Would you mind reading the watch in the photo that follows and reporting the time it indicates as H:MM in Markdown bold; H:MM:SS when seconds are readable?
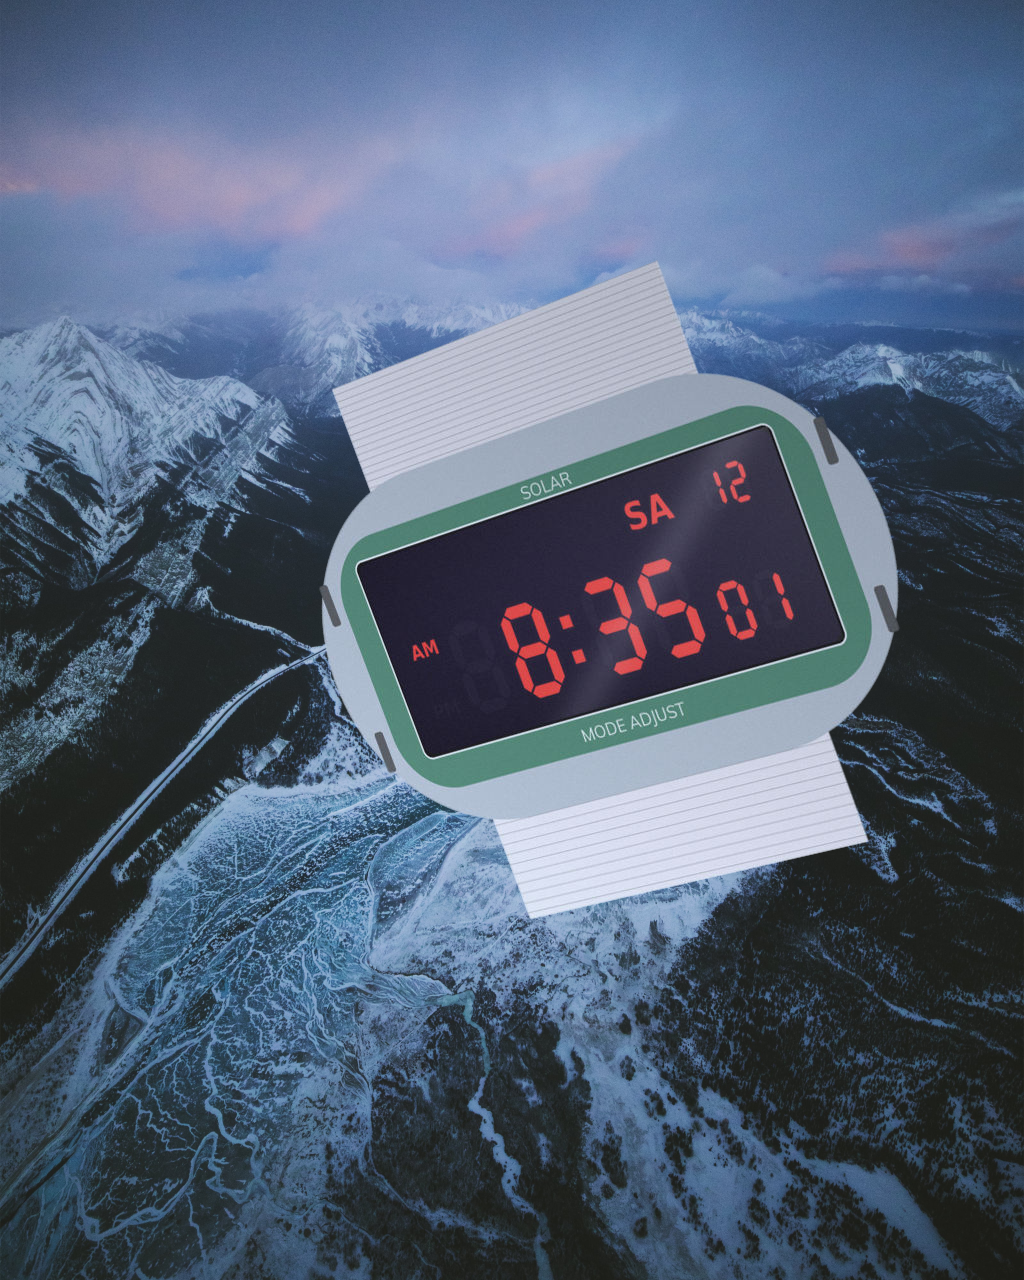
**8:35:01**
